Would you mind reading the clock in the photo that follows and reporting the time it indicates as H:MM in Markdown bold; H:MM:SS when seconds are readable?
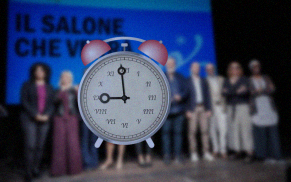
**8:59**
